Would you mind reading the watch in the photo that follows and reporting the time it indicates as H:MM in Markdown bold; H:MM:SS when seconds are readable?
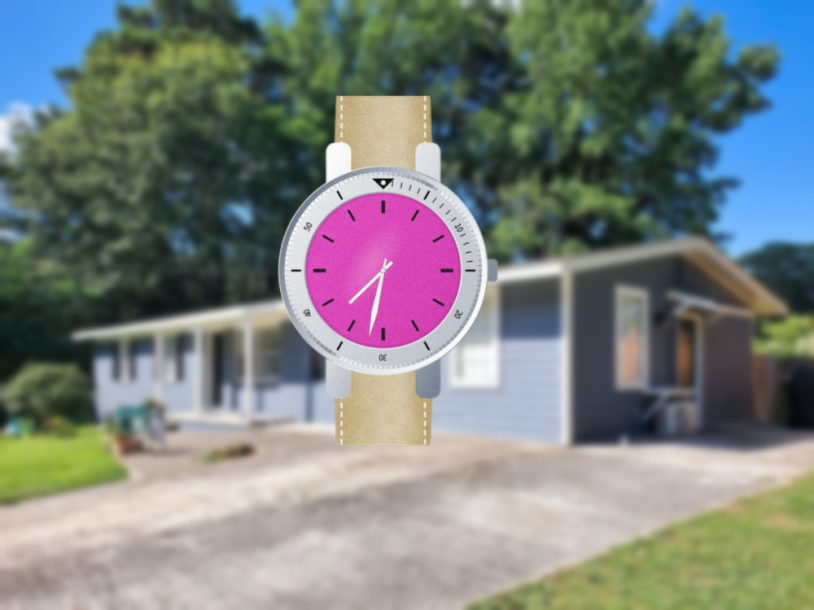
**7:32**
